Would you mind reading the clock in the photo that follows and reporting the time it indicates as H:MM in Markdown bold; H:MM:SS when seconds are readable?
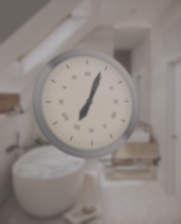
**7:04**
